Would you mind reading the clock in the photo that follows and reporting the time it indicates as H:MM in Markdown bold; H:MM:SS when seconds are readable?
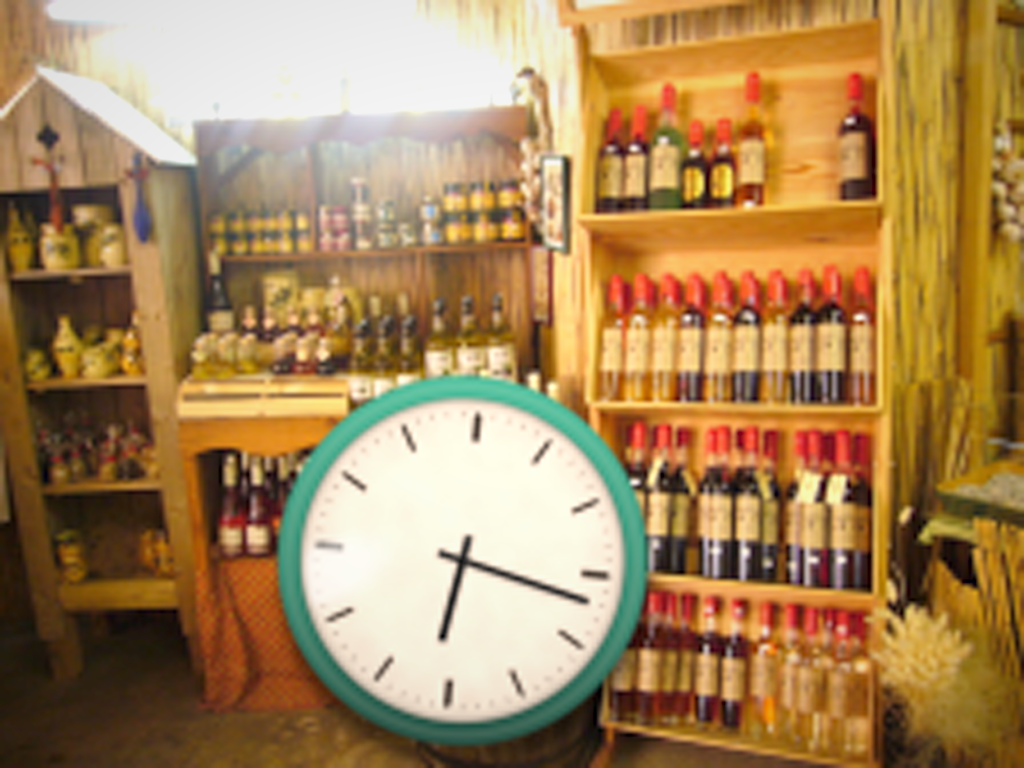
**6:17**
